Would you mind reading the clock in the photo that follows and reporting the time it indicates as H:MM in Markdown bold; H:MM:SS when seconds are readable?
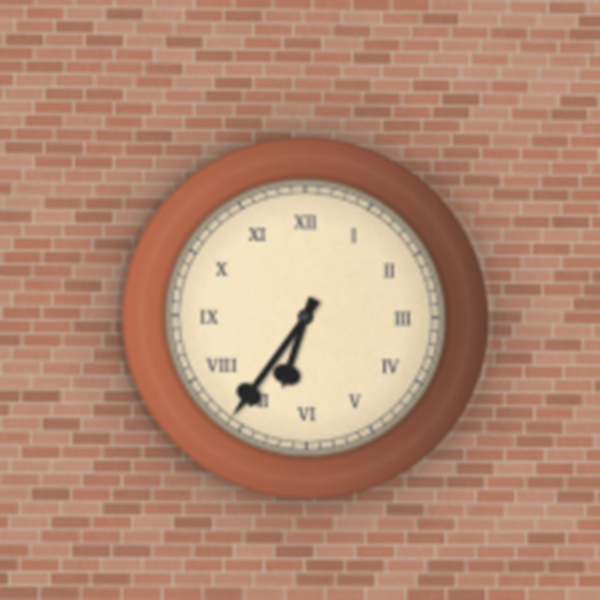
**6:36**
